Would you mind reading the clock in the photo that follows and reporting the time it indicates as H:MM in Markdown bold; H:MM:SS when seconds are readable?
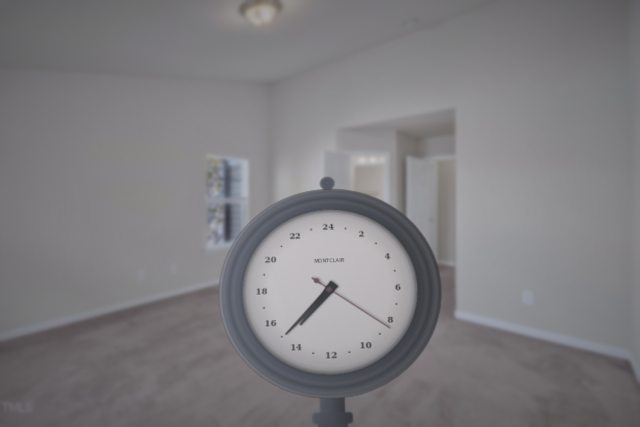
**14:37:21**
